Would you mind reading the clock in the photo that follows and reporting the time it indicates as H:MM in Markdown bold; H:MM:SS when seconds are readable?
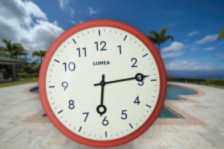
**6:14**
